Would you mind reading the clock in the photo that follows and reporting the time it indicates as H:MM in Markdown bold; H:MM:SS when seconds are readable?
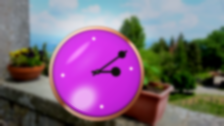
**3:10**
